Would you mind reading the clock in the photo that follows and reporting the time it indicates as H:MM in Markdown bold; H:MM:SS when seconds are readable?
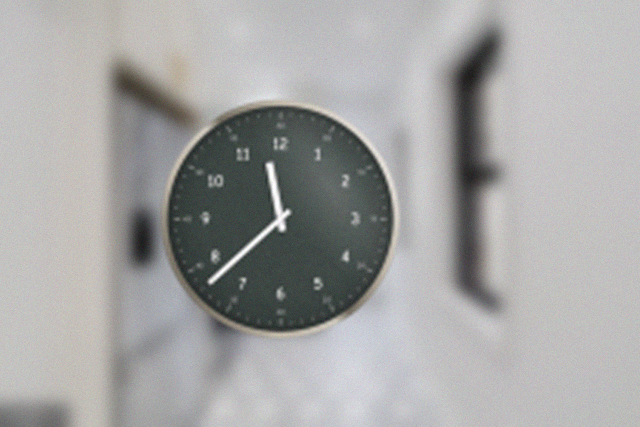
**11:38**
